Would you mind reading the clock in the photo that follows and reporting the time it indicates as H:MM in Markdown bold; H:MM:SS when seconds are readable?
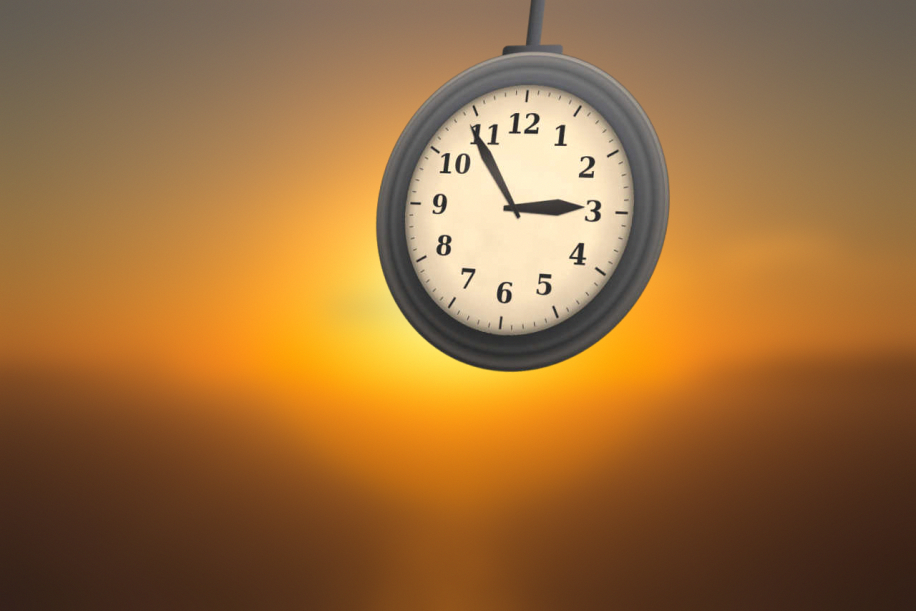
**2:54**
